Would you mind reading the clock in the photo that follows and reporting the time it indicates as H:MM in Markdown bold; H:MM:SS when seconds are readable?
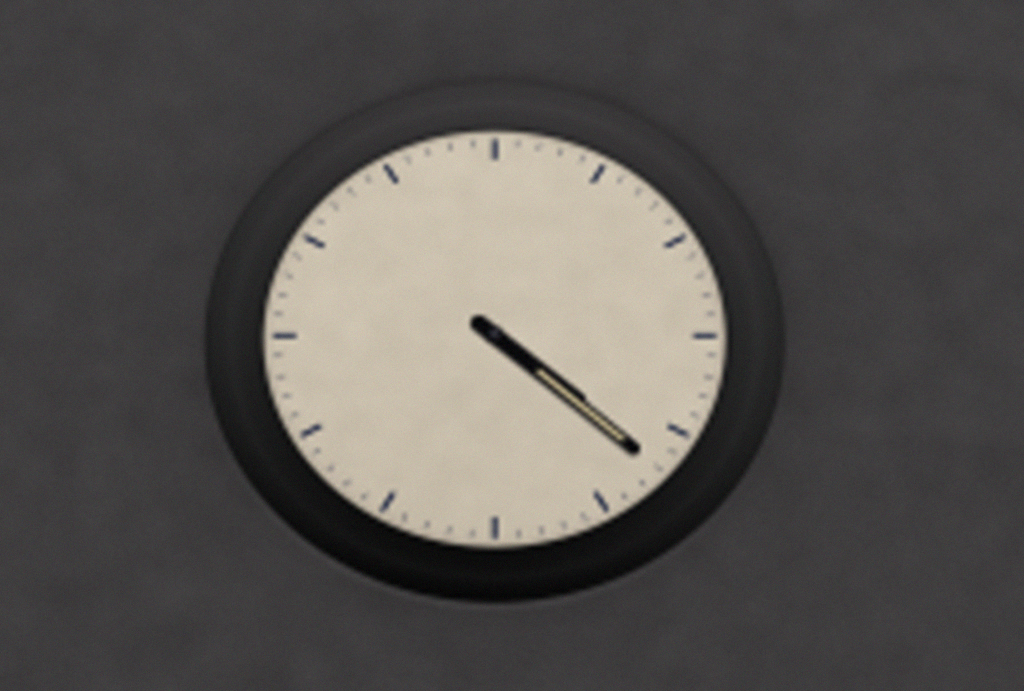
**4:22**
